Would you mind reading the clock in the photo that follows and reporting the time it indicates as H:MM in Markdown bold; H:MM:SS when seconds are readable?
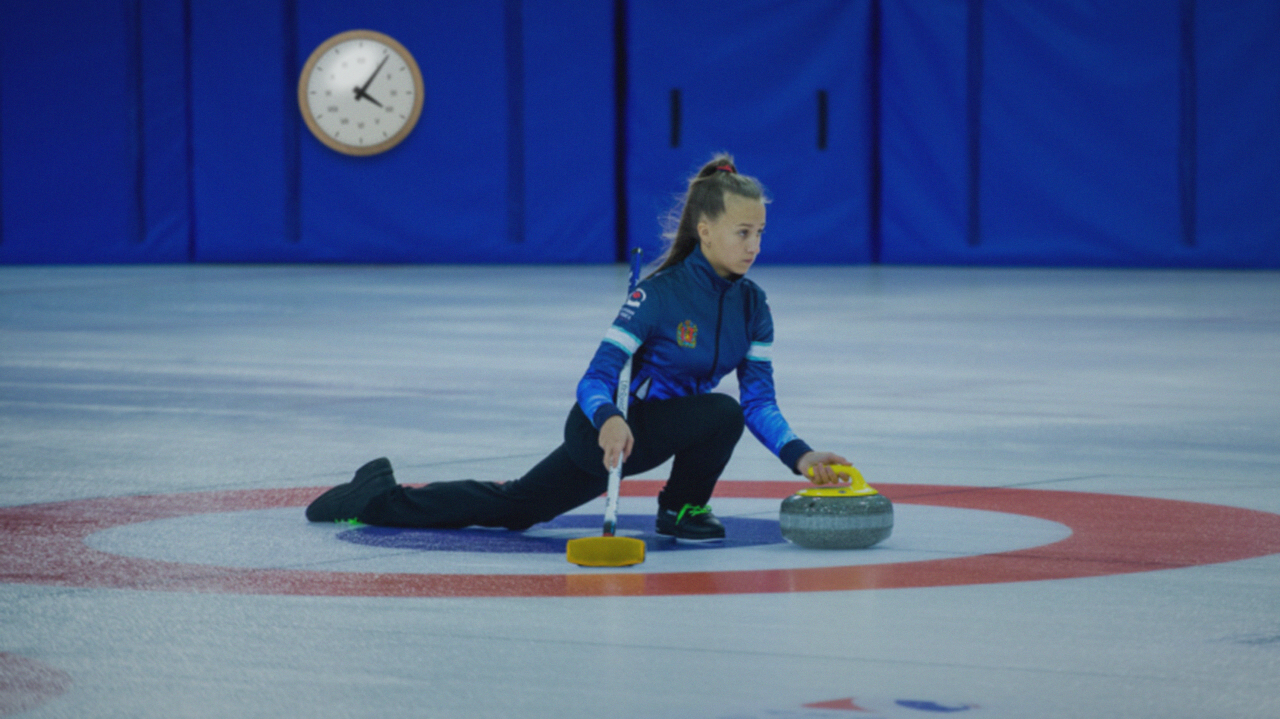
**4:06**
